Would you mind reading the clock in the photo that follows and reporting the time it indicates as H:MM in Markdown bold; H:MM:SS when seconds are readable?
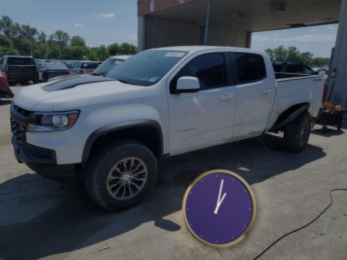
**1:02**
